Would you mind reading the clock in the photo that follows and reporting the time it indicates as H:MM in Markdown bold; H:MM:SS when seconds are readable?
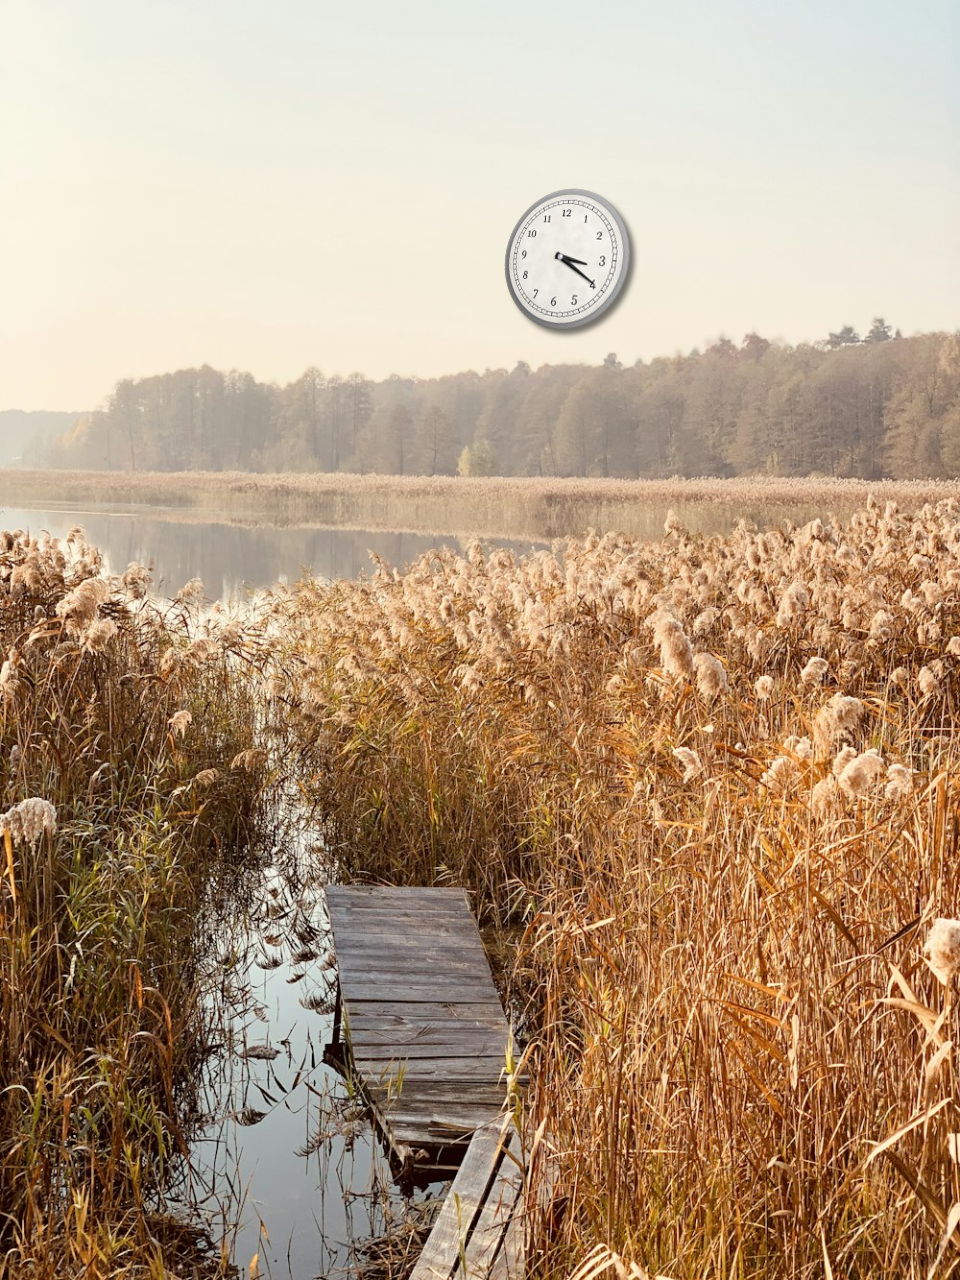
**3:20**
